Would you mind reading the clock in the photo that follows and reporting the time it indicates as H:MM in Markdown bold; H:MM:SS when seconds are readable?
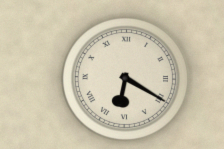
**6:20**
